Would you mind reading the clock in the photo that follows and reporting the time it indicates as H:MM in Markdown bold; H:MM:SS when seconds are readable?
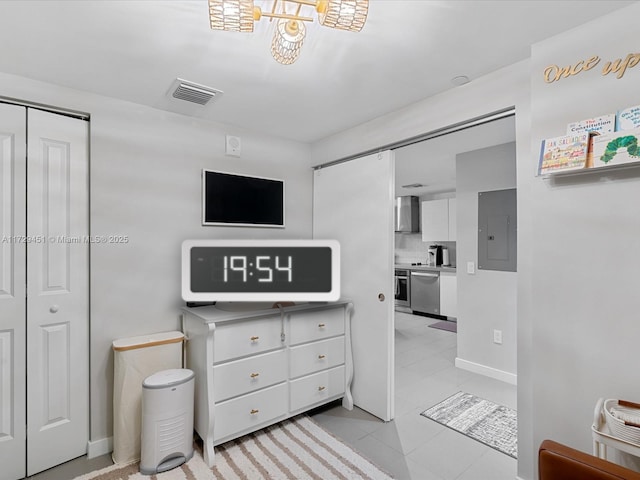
**19:54**
